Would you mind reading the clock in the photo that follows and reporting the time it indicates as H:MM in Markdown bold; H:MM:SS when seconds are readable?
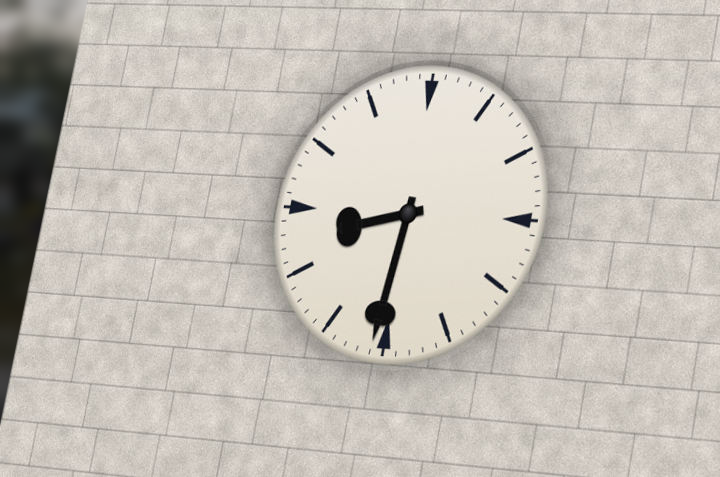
**8:31**
